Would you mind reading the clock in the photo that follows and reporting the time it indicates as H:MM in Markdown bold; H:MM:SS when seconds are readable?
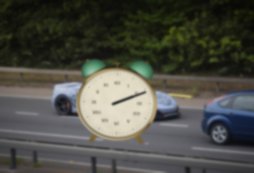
**2:11**
